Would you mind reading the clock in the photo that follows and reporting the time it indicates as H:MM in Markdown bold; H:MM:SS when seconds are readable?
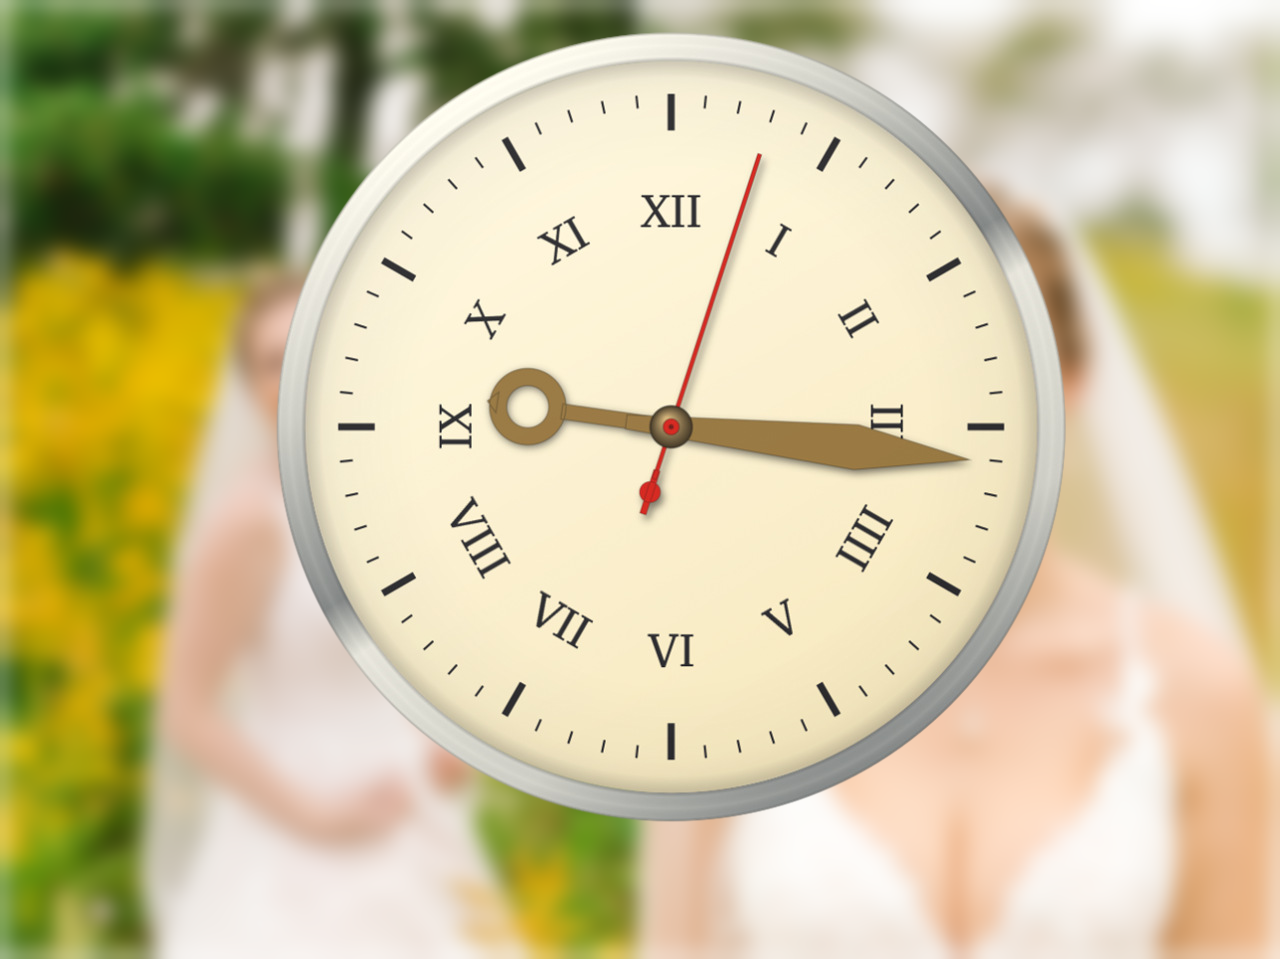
**9:16:03**
